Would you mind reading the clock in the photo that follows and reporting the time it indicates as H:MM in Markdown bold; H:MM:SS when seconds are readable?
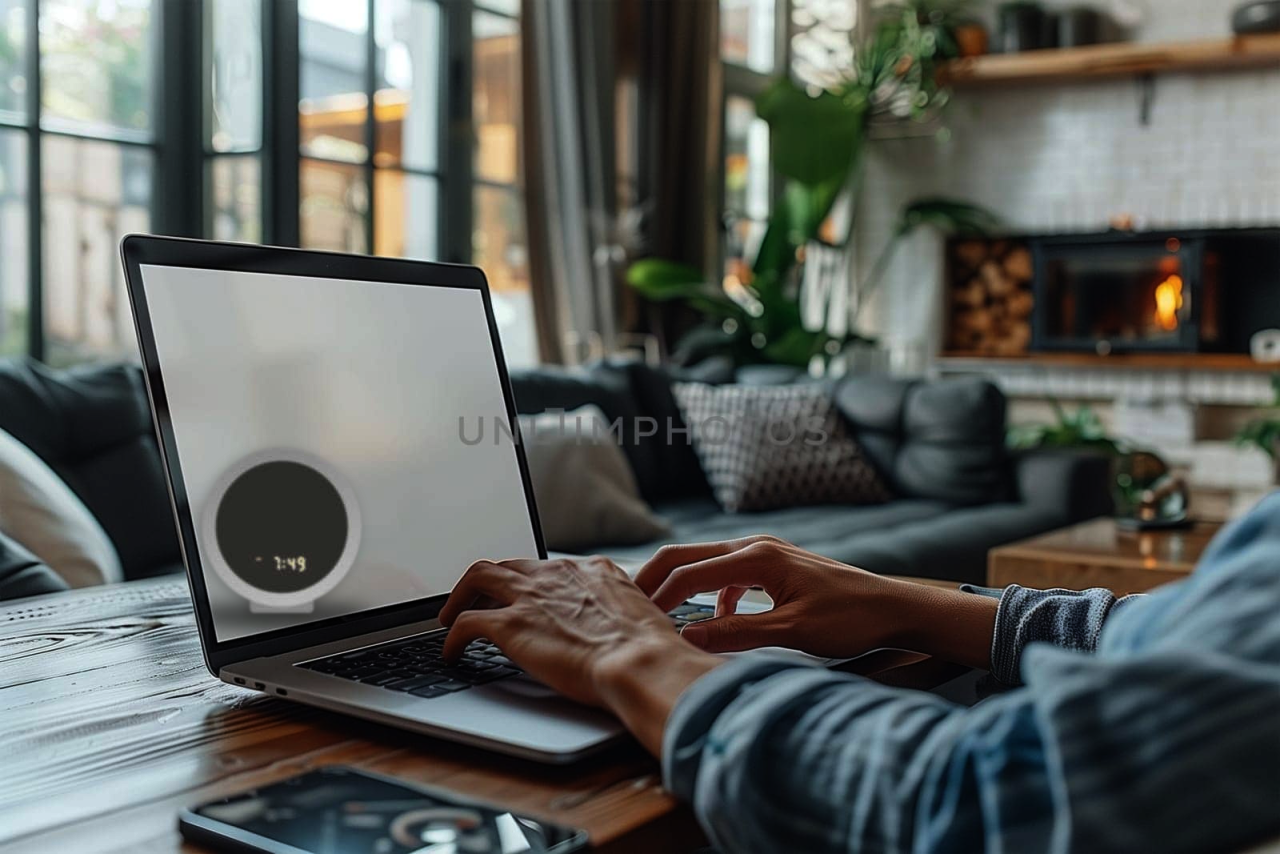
**7:49**
